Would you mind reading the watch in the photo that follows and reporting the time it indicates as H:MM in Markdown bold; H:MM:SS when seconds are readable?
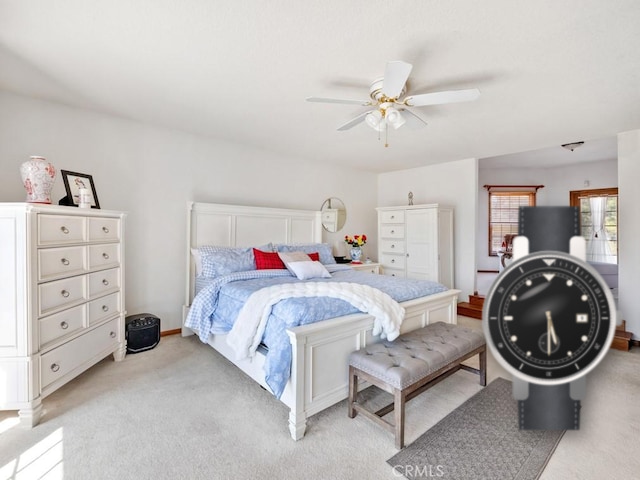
**5:30**
